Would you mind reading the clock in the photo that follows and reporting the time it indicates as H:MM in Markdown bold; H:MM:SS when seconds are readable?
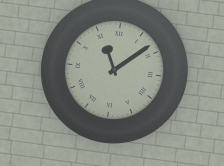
**11:08**
